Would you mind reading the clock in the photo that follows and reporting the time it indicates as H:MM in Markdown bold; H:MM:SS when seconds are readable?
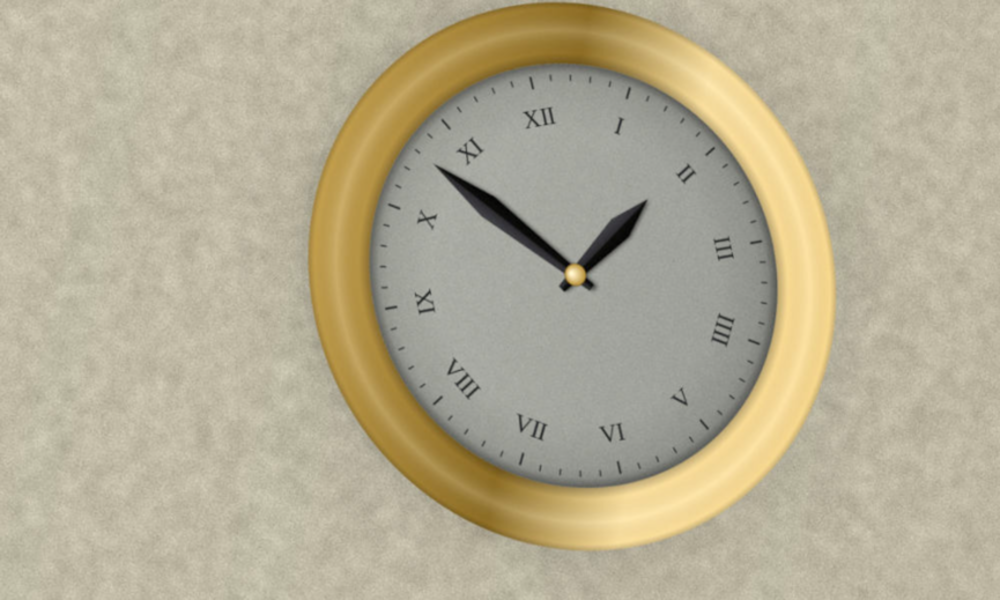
**1:53**
